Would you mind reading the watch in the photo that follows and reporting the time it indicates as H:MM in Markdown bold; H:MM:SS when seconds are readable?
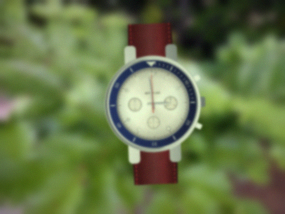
**2:59**
